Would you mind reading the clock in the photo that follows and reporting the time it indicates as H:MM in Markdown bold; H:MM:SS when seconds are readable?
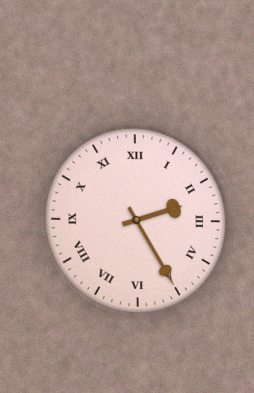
**2:25**
